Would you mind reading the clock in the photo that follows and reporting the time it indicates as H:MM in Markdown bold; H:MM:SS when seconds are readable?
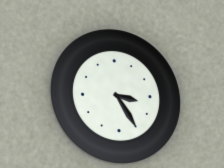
**3:25**
